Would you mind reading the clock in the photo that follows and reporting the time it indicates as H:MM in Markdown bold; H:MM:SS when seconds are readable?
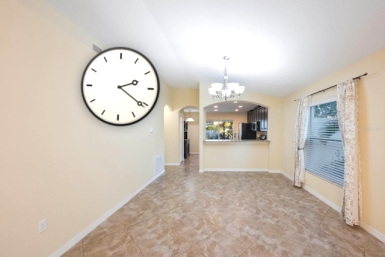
**2:21**
